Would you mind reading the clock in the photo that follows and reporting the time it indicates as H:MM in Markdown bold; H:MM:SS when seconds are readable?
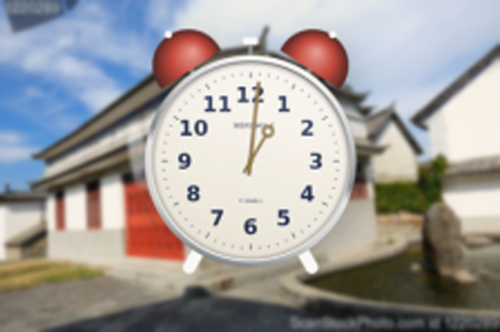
**1:01**
